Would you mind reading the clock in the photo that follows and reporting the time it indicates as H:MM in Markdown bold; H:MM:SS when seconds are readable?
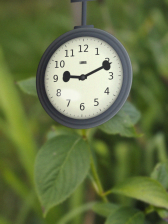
**9:11**
